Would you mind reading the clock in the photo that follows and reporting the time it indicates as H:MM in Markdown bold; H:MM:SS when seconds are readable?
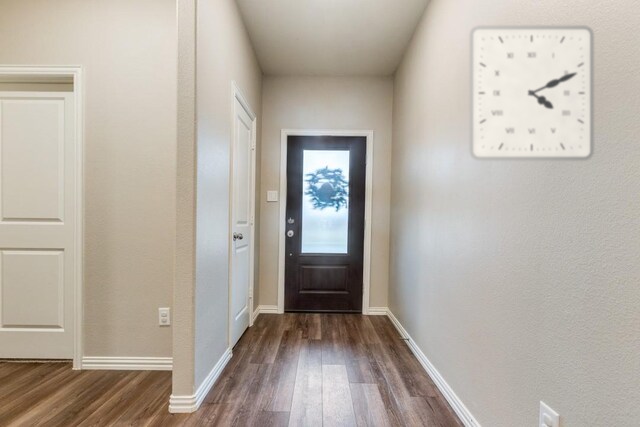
**4:11**
